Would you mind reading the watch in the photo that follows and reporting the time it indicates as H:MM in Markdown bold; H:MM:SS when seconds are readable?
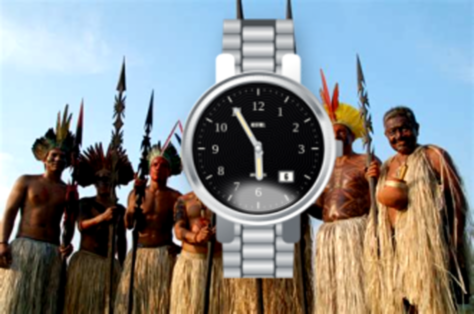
**5:55**
